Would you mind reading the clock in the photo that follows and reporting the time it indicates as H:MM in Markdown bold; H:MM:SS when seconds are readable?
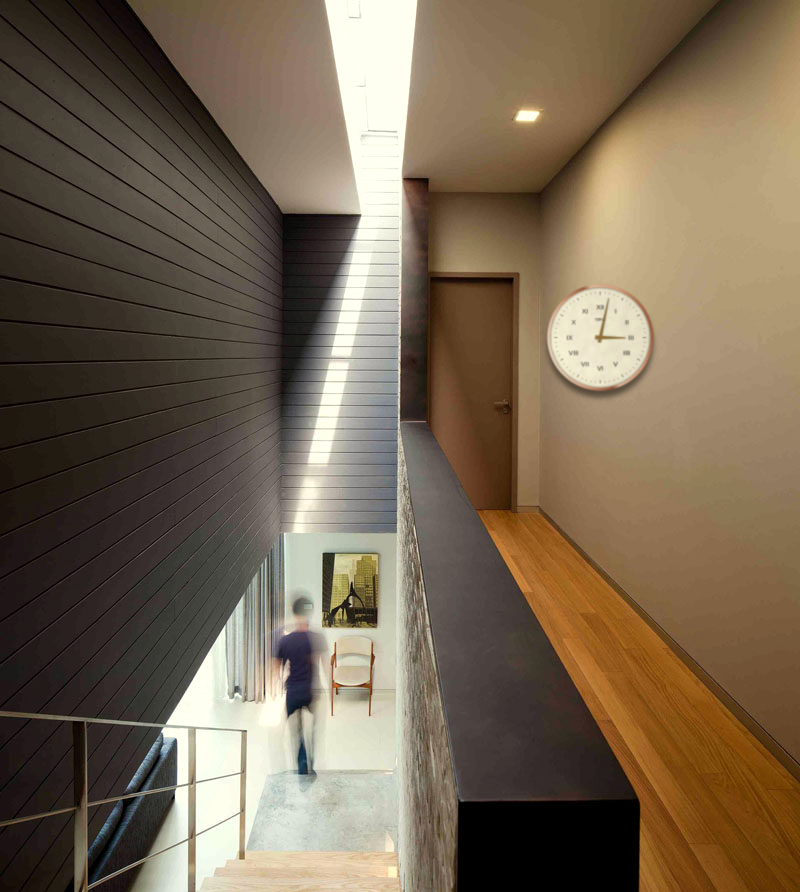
**3:02**
